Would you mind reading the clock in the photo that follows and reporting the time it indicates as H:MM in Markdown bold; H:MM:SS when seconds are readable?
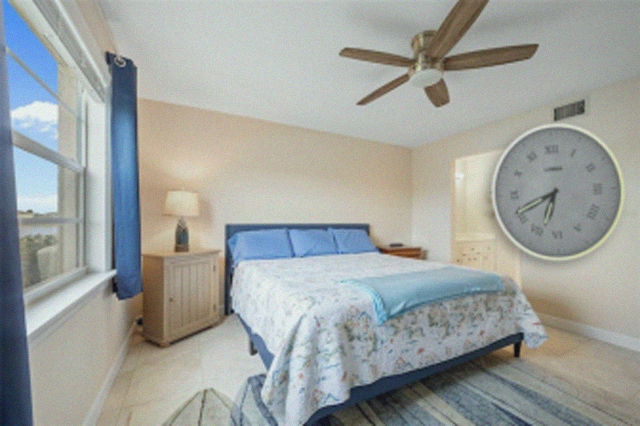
**6:41**
